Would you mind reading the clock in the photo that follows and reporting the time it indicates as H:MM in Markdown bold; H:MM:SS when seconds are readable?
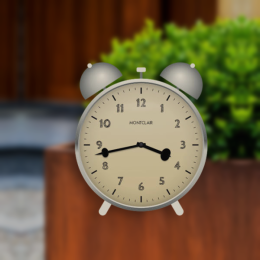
**3:43**
